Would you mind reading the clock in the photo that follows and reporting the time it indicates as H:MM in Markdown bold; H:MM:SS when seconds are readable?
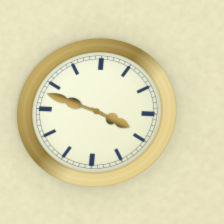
**3:48**
